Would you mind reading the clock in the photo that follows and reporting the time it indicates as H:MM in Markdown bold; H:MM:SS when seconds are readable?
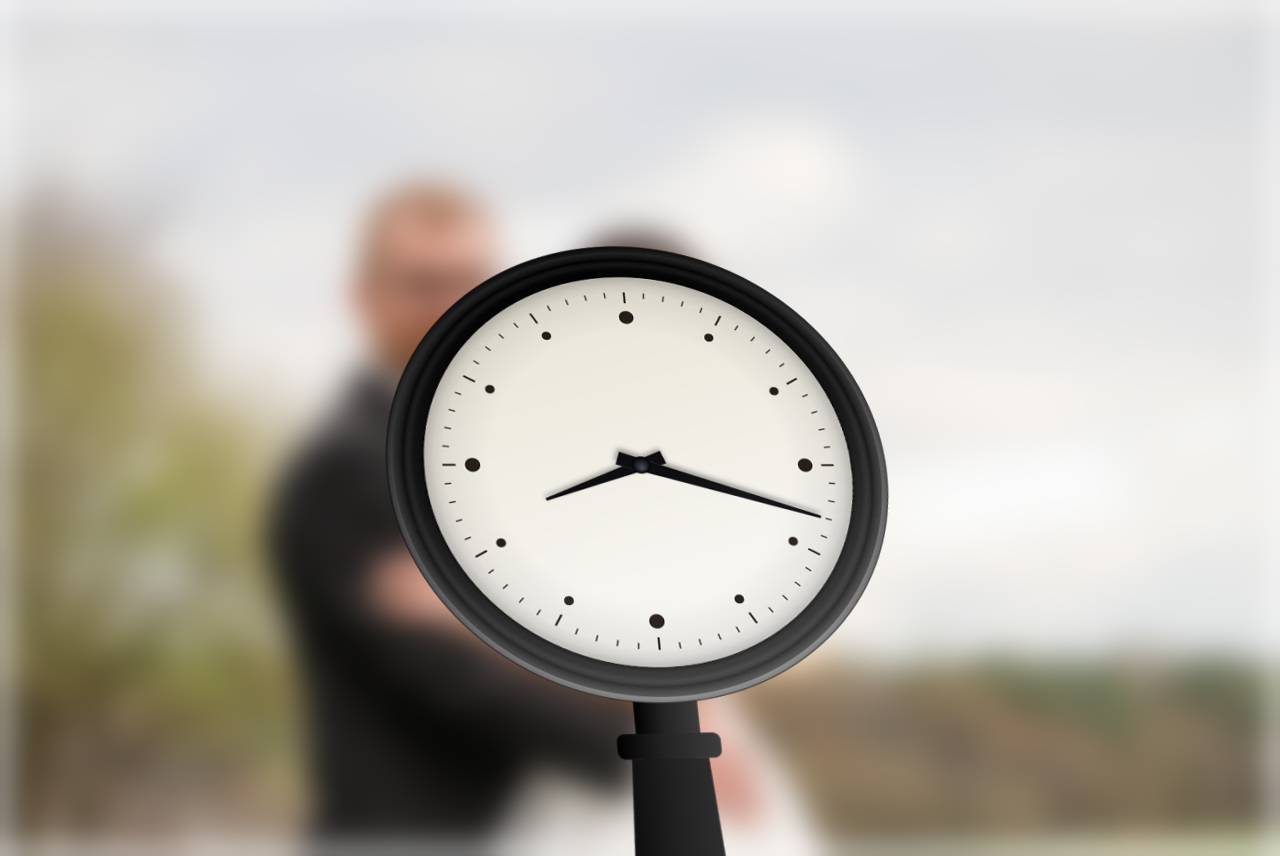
**8:18**
